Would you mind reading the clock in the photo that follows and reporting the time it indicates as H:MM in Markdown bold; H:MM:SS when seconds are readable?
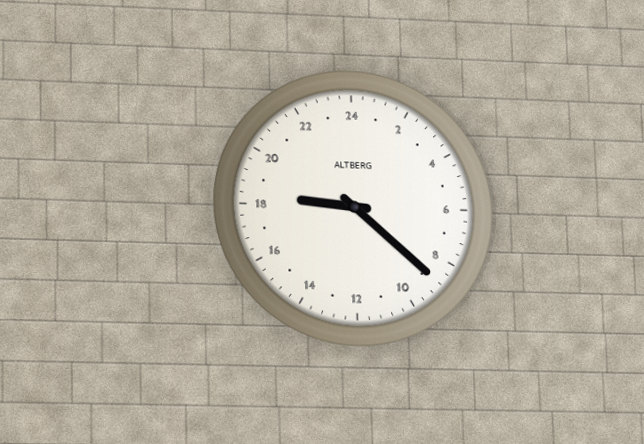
**18:22**
